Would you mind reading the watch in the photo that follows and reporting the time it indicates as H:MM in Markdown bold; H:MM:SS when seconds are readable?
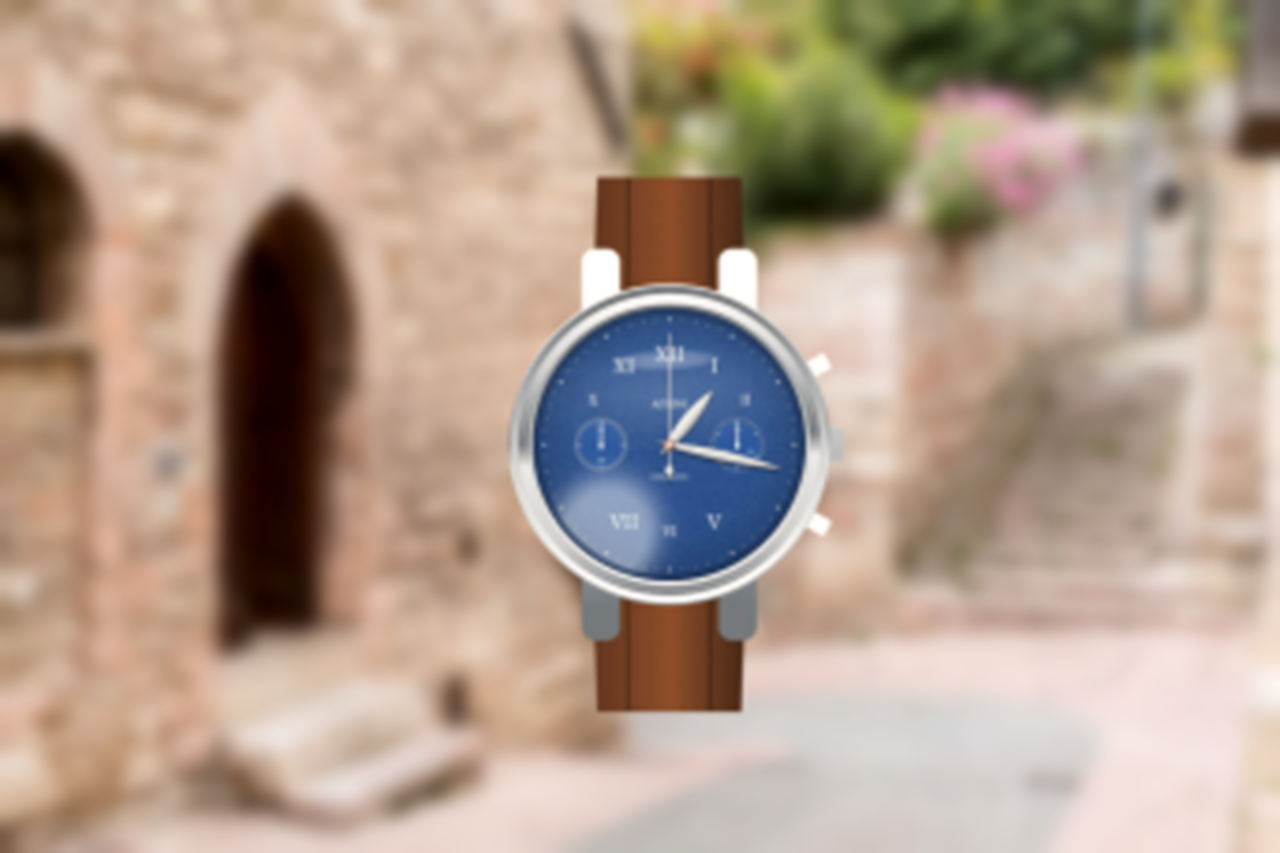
**1:17**
